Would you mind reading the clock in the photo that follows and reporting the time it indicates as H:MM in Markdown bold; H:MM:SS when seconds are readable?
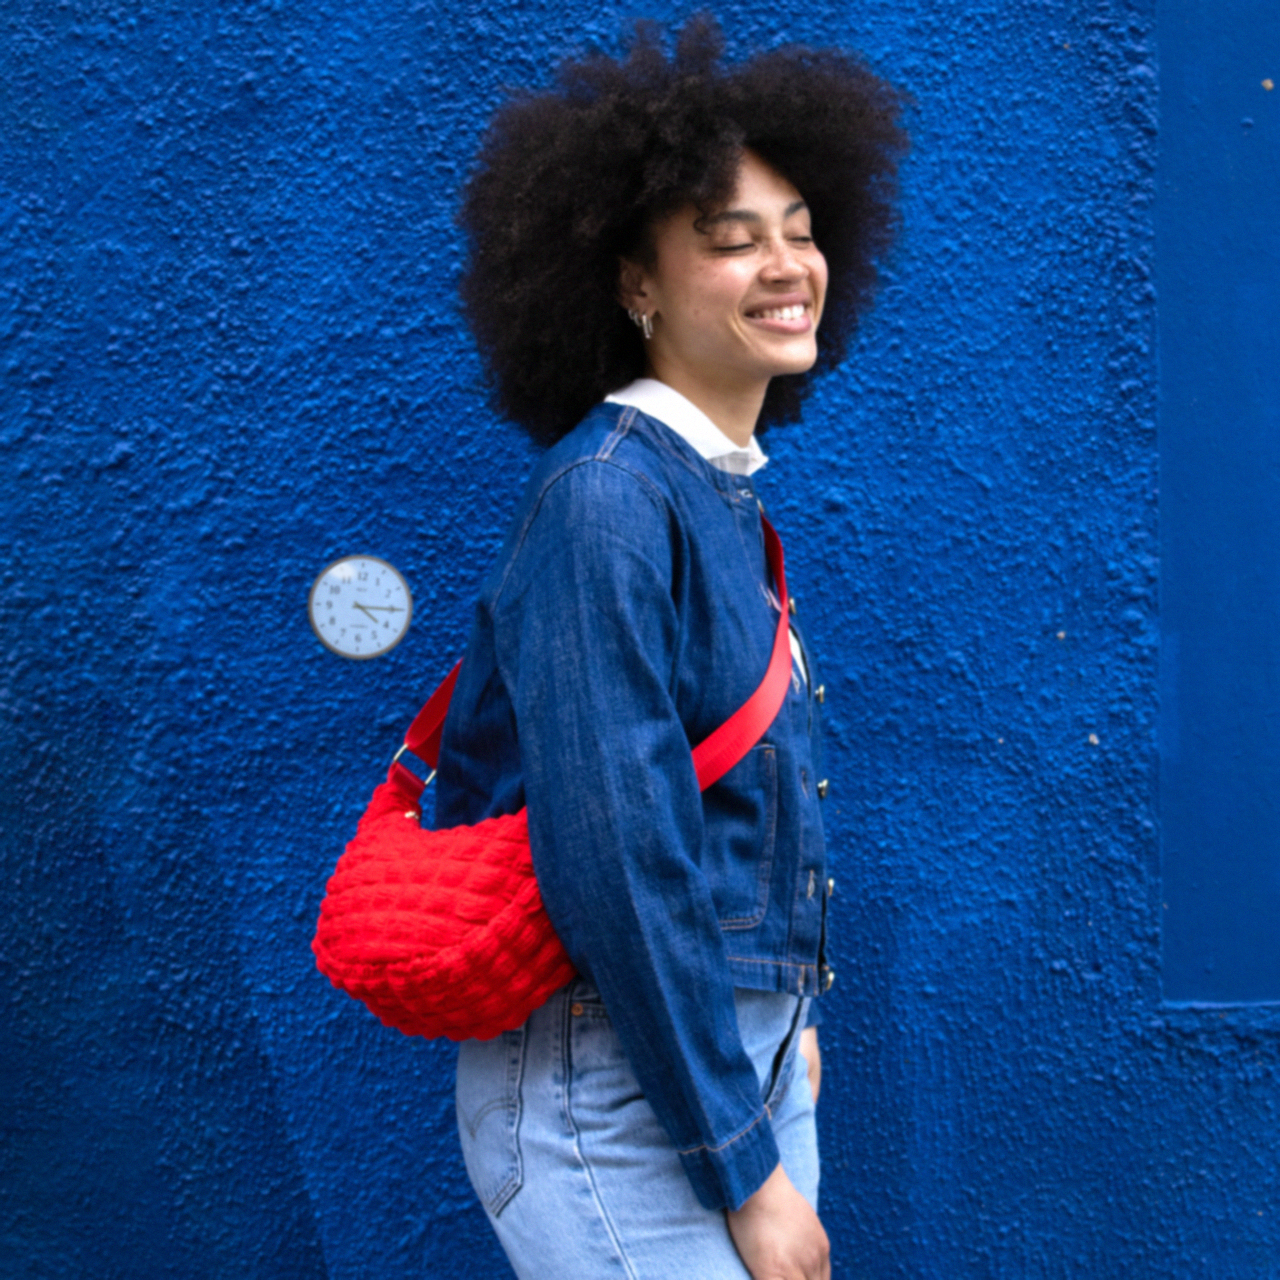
**4:15**
